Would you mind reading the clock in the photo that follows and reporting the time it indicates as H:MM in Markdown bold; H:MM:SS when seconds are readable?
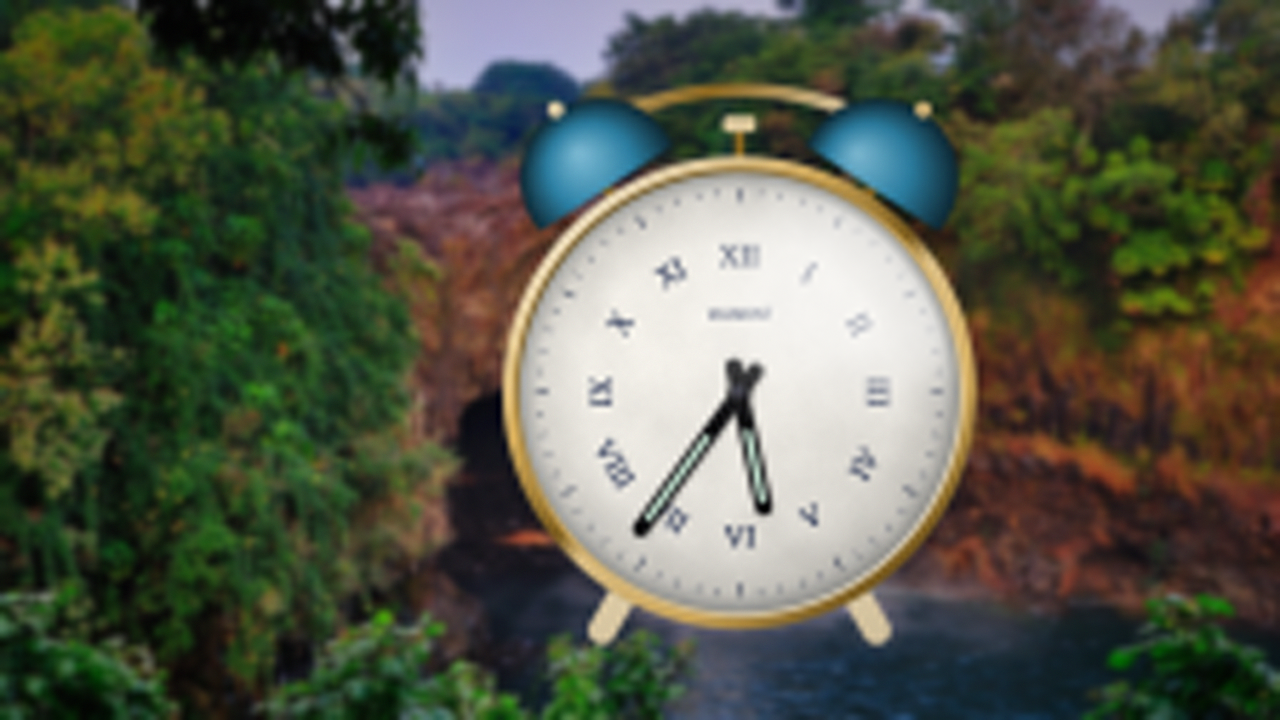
**5:36**
